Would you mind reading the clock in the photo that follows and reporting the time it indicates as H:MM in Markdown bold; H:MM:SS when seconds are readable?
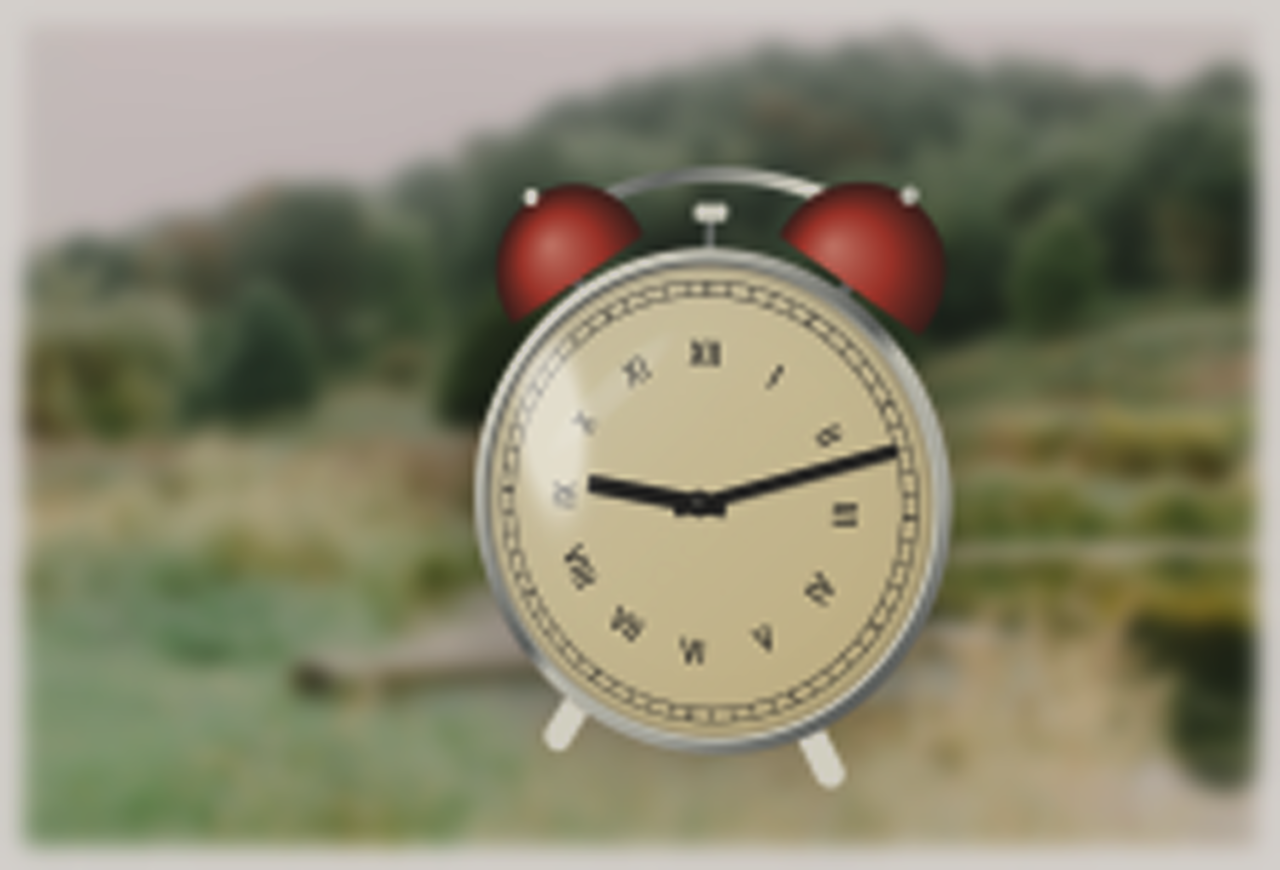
**9:12**
